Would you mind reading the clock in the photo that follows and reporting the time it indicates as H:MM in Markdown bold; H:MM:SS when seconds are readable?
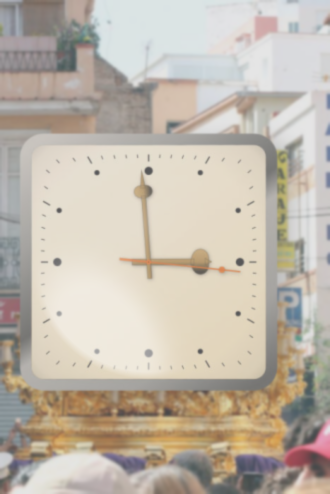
**2:59:16**
